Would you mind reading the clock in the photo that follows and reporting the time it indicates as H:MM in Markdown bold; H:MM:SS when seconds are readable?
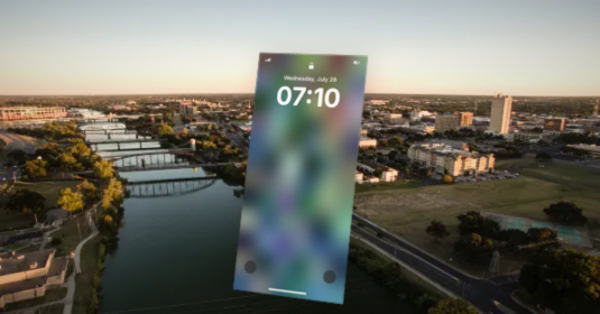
**7:10**
